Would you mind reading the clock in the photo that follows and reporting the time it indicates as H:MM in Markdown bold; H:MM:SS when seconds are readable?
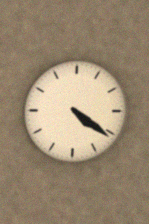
**4:21**
